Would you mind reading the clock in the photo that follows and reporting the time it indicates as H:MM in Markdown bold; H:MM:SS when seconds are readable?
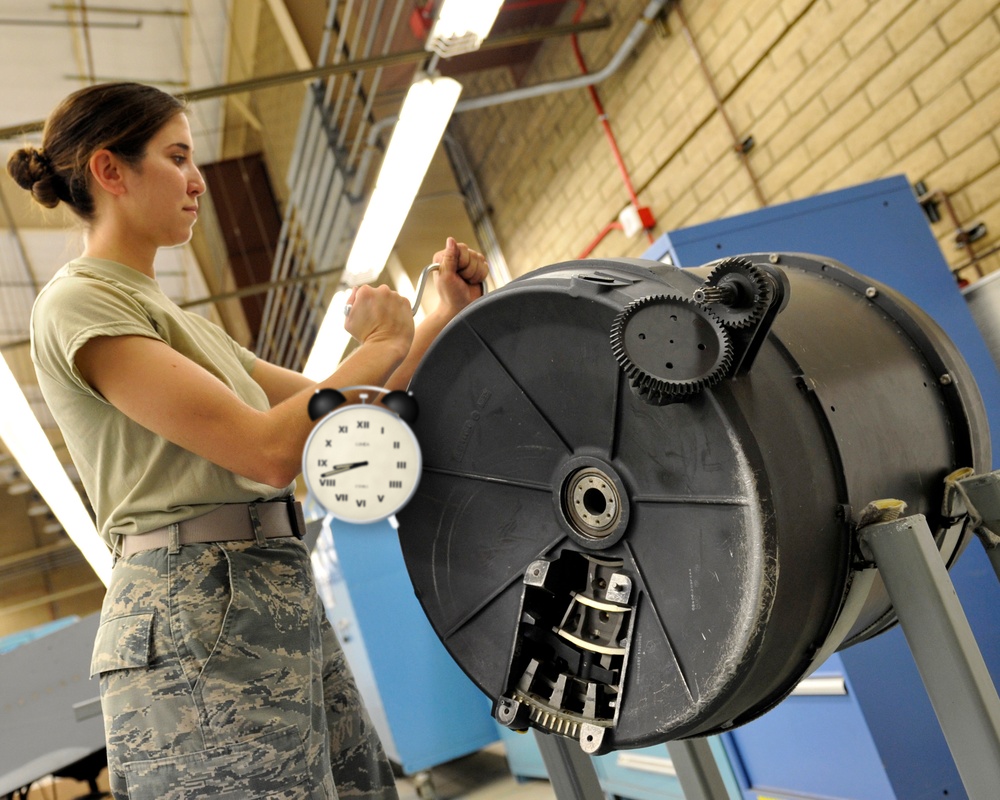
**8:42**
